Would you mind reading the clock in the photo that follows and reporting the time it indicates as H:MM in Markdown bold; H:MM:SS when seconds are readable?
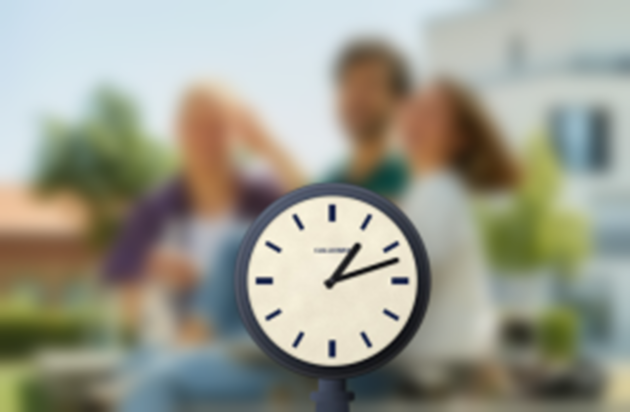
**1:12**
